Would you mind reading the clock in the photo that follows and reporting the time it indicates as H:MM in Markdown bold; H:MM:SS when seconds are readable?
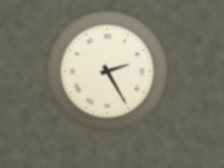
**2:25**
